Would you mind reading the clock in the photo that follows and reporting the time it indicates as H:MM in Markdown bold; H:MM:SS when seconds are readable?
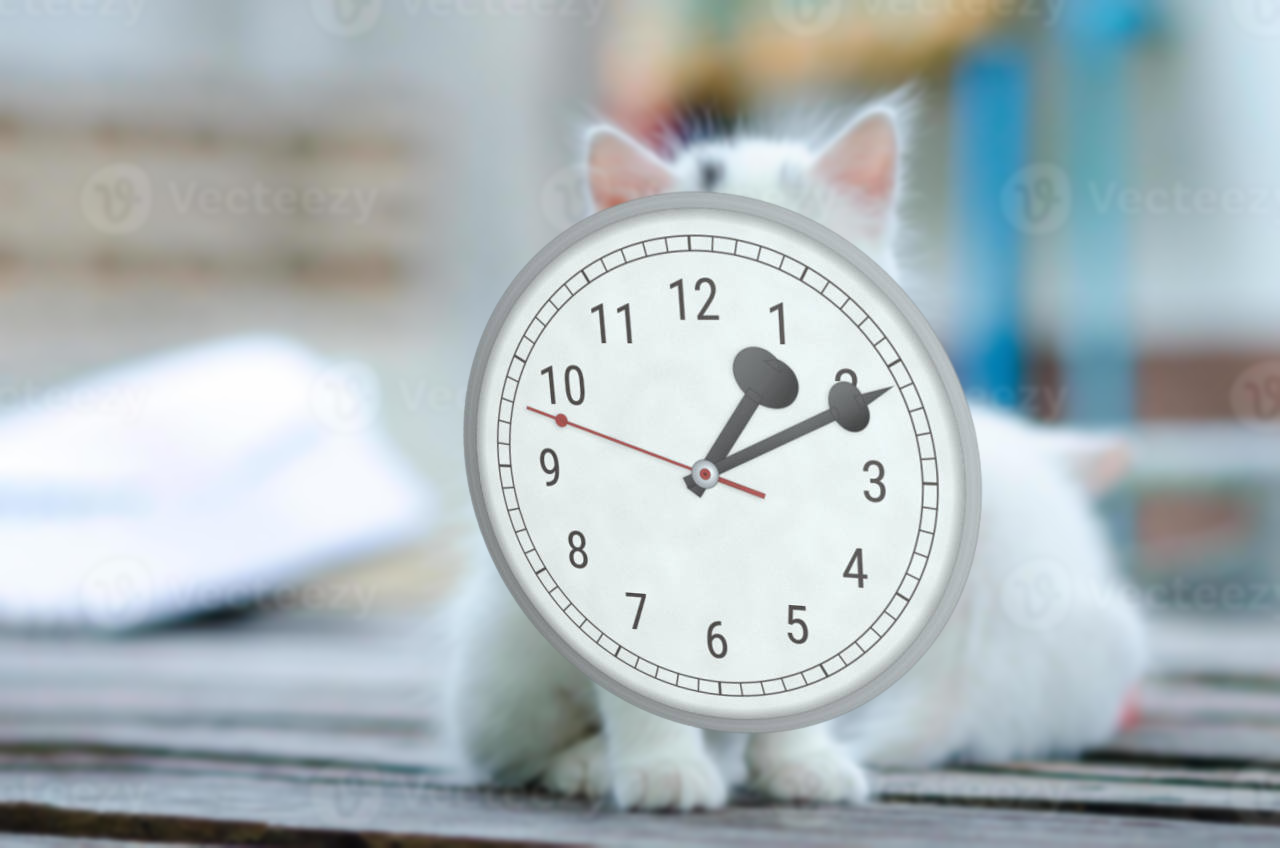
**1:10:48**
